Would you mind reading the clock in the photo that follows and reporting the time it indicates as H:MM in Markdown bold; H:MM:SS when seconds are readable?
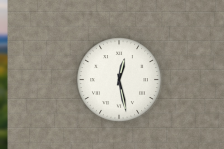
**12:28**
